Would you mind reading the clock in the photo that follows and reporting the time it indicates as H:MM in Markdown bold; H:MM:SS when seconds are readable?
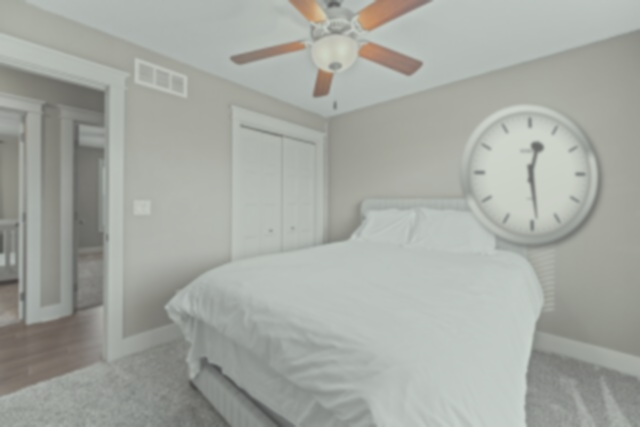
**12:29**
